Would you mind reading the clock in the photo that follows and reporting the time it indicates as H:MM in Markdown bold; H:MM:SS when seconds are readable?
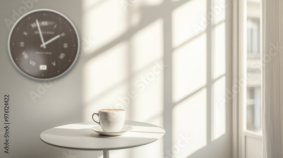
**1:57**
